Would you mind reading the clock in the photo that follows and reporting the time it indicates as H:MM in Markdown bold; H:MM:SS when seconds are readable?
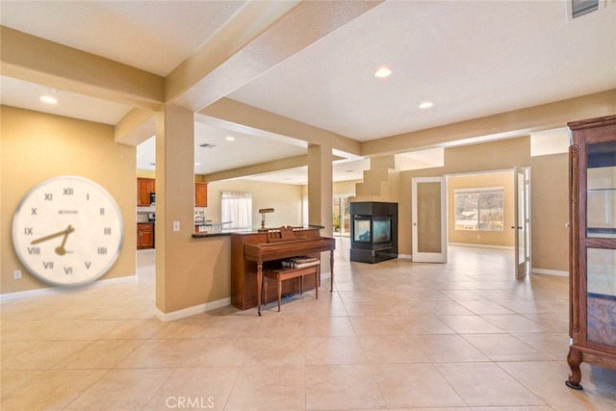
**6:42**
